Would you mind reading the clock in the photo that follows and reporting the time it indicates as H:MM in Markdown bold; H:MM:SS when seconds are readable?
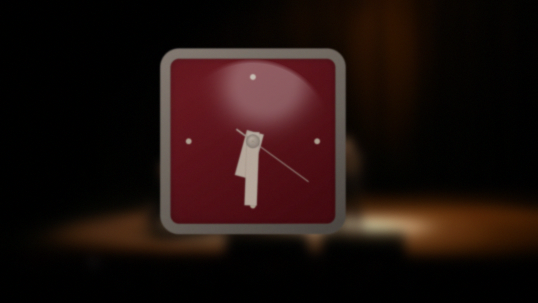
**6:30:21**
